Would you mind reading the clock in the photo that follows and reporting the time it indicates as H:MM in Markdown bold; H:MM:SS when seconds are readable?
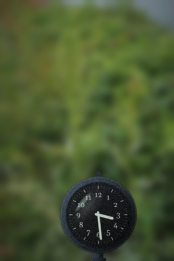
**3:29**
